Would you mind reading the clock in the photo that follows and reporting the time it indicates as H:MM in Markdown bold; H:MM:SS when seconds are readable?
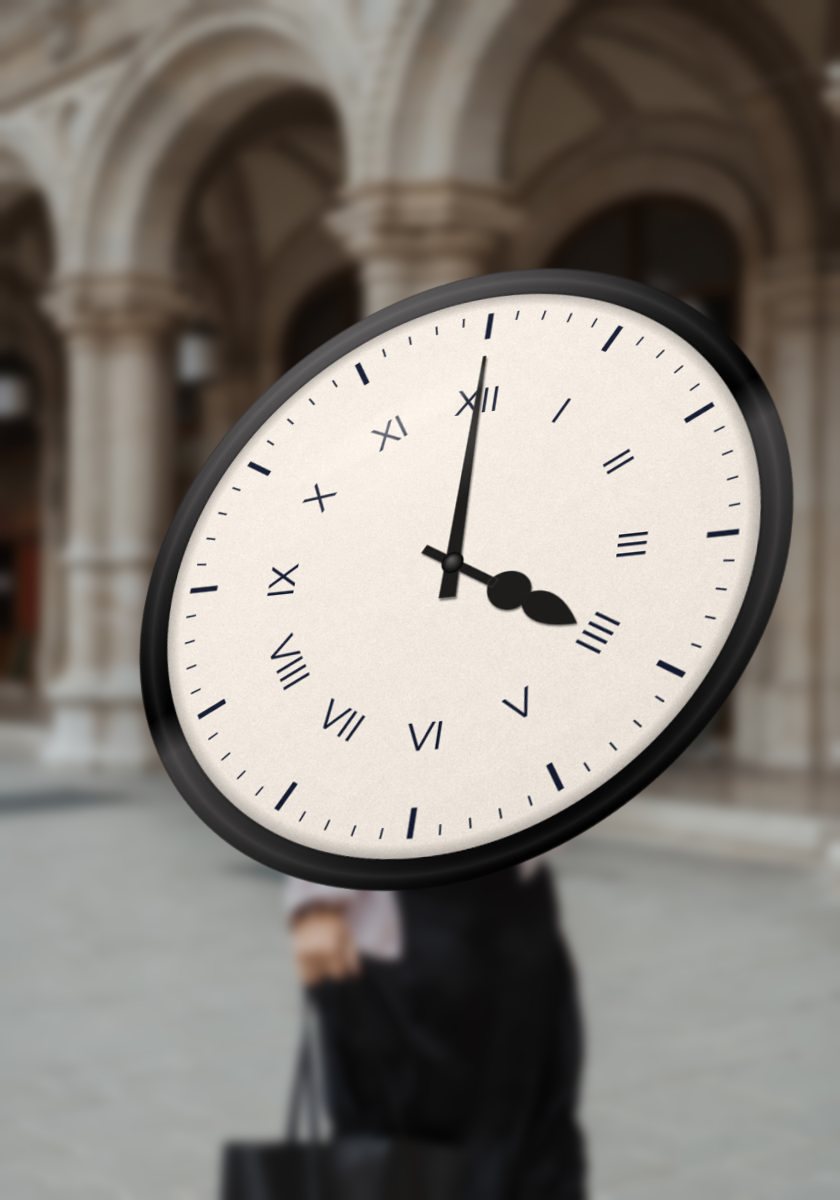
**4:00**
